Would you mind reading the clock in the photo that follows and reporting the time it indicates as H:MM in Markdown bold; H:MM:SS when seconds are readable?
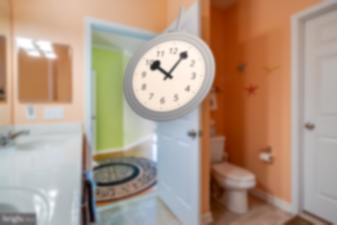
**10:05**
